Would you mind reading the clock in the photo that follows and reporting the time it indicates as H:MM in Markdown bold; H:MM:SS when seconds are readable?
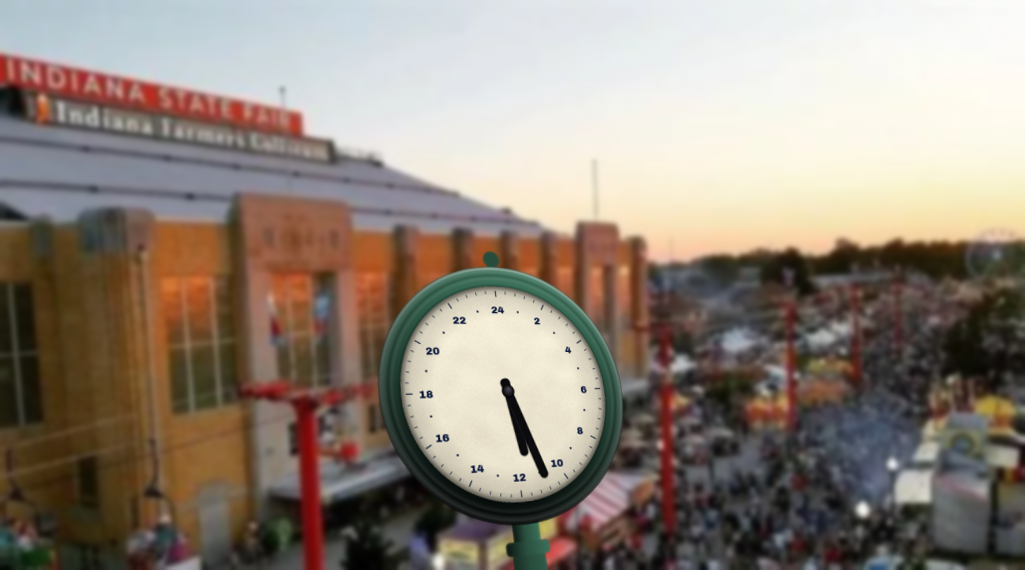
**11:27**
